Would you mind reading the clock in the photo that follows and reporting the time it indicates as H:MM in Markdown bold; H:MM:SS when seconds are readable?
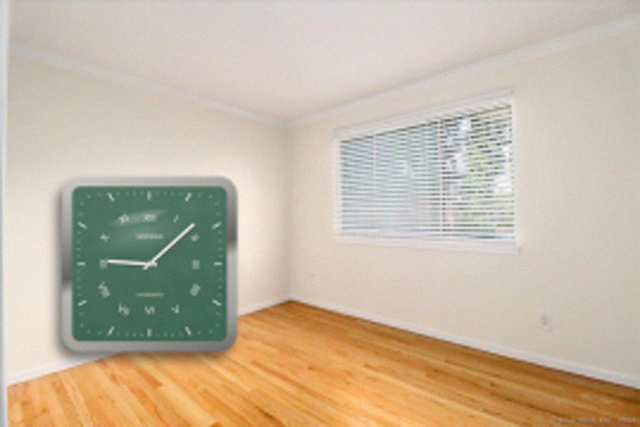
**9:08**
